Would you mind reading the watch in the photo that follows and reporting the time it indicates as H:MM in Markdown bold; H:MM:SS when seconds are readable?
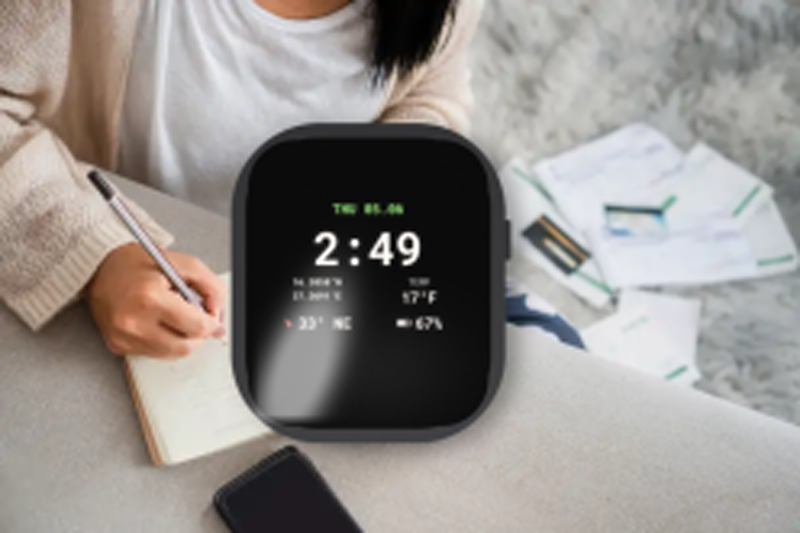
**2:49**
